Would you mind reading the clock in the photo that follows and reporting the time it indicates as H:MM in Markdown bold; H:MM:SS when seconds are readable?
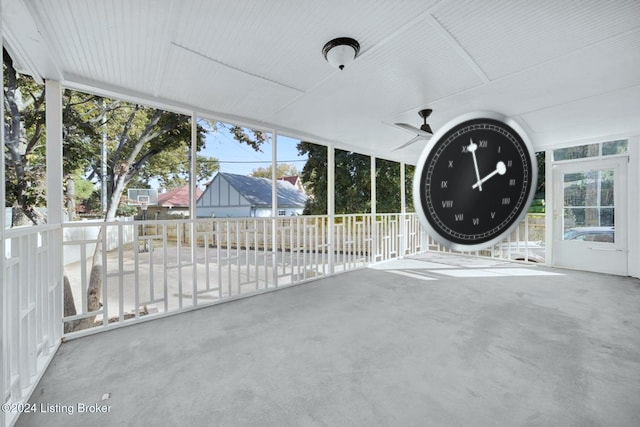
**1:57**
